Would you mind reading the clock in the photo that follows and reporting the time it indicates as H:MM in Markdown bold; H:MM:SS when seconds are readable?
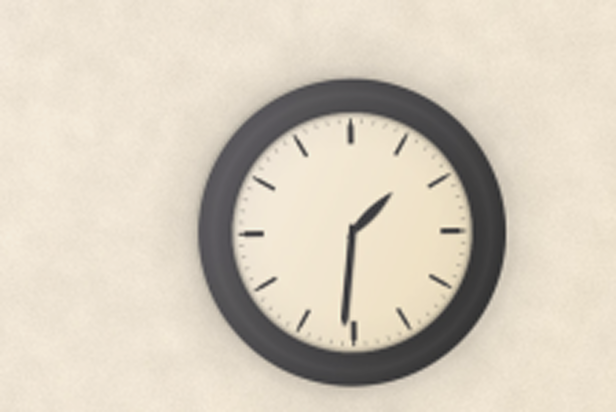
**1:31**
